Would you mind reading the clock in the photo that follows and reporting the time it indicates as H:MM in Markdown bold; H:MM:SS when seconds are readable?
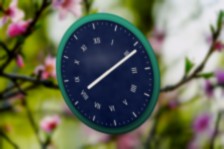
**8:11**
